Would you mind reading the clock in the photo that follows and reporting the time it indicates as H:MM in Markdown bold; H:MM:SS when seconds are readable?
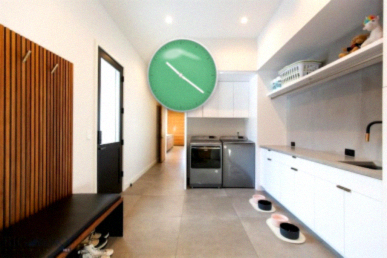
**10:21**
